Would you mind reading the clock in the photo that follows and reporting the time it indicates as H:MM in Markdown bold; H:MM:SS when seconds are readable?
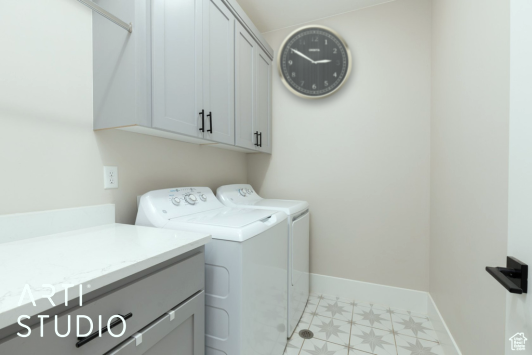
**2:50**
